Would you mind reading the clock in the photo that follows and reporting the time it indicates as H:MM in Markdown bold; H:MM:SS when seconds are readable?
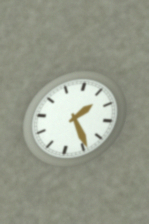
**1:24**
